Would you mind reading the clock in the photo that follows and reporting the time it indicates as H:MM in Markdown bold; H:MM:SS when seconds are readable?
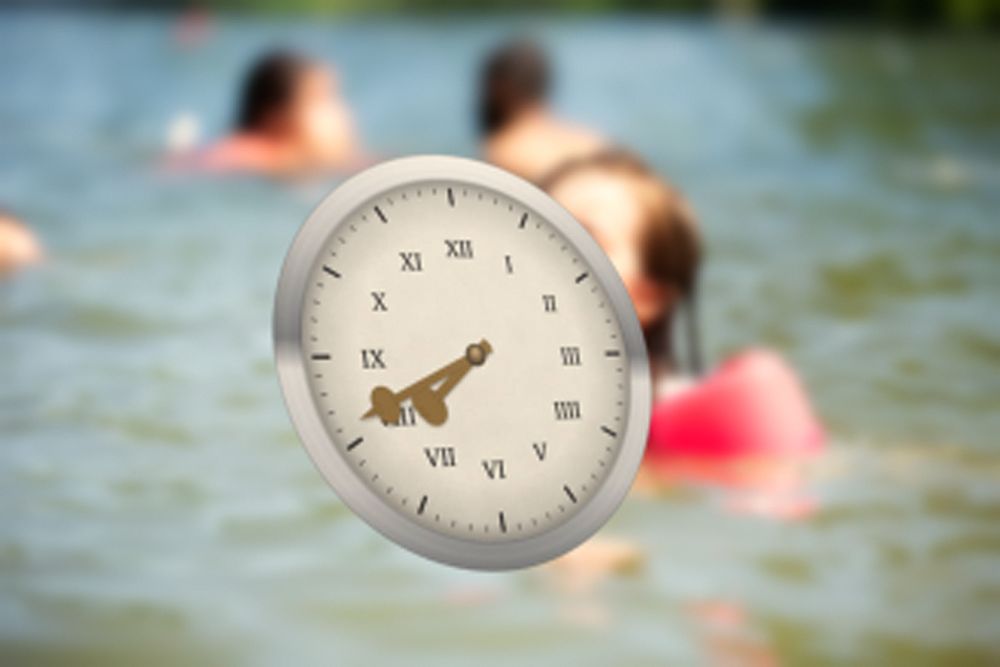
**7:41**
